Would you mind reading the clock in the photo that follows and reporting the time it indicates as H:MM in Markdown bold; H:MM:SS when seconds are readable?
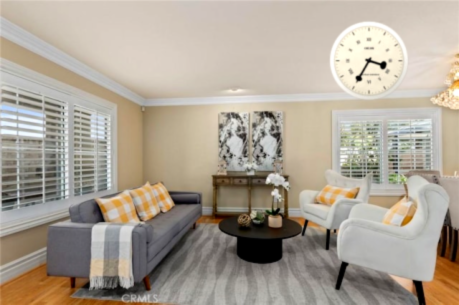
**3:35**
